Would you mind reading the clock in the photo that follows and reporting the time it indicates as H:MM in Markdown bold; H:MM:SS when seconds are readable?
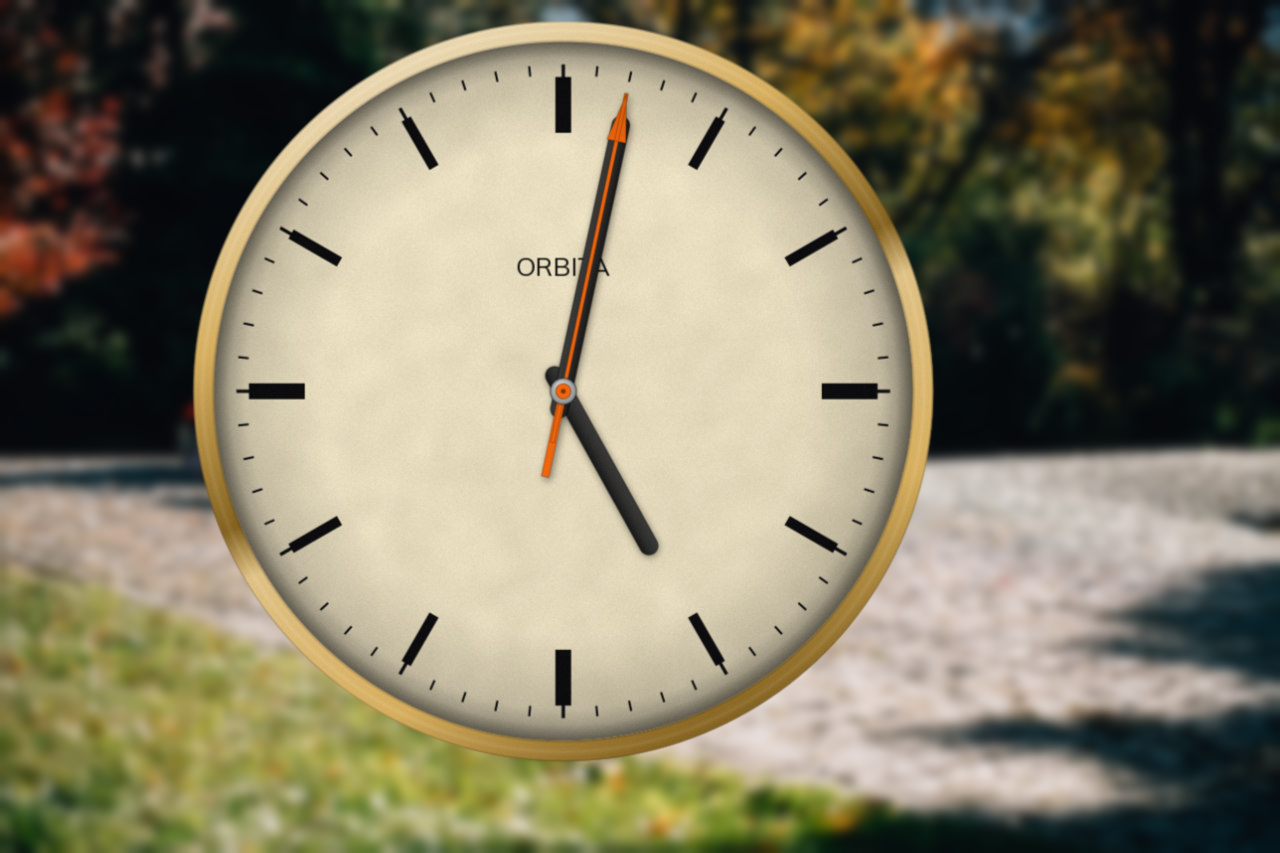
**5:02:02**
